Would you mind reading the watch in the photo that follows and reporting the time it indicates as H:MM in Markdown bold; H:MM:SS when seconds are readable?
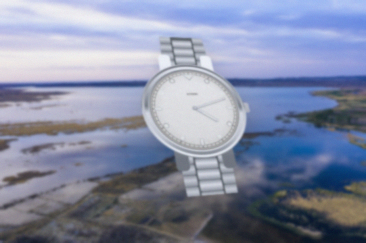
**4:12**
